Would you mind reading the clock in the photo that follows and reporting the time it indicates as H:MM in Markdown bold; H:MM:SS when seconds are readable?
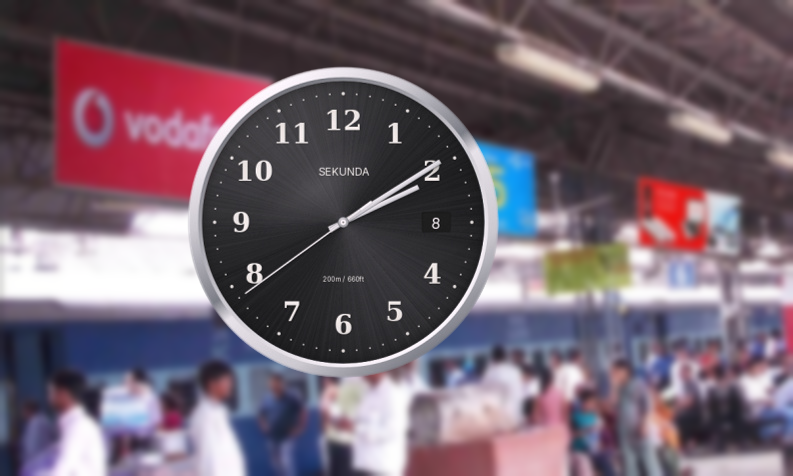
**2:09:39**
